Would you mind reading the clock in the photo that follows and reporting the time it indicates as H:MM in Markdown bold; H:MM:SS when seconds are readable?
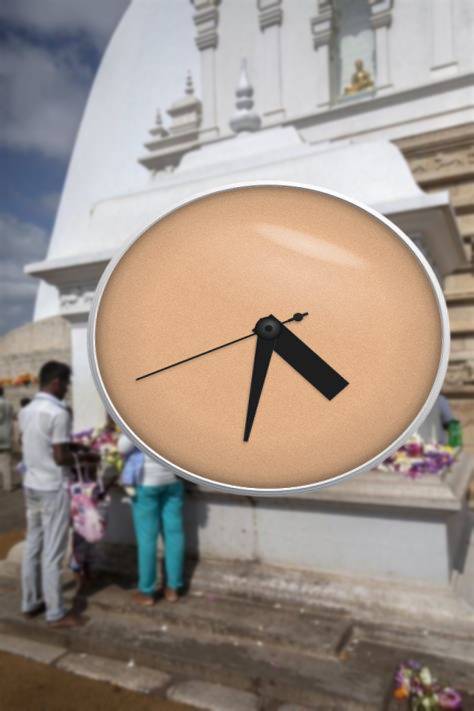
**4:31:41**
